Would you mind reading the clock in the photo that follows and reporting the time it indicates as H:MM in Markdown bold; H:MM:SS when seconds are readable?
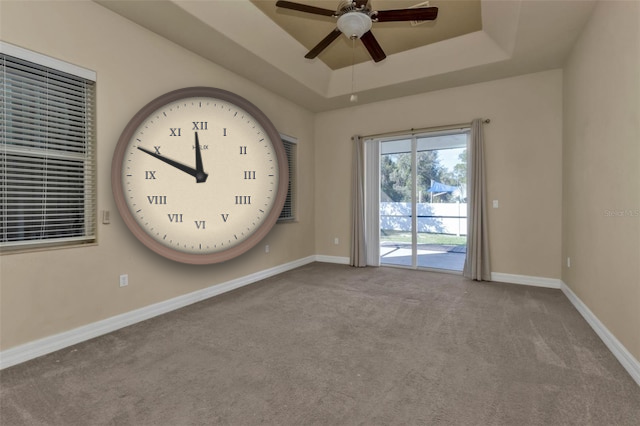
**11:49**
